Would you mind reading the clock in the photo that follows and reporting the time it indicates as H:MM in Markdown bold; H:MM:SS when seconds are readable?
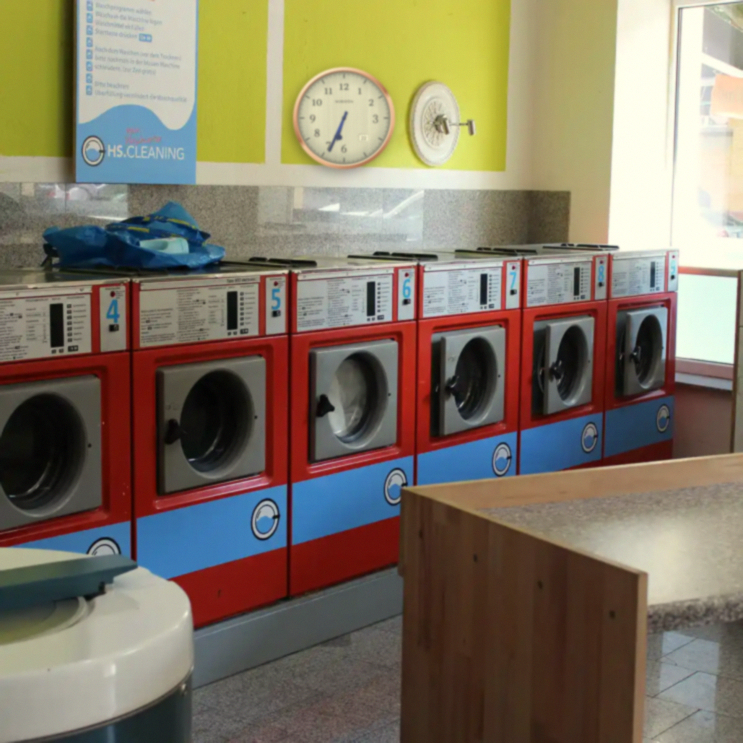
**6:34**
